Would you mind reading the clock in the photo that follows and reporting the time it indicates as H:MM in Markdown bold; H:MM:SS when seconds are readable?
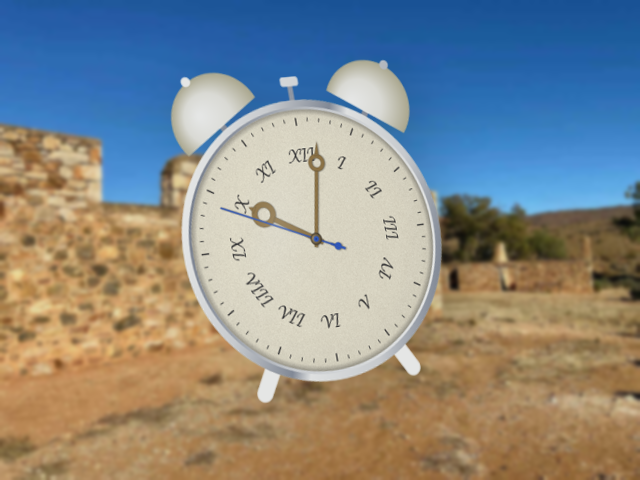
**10:01:49**
